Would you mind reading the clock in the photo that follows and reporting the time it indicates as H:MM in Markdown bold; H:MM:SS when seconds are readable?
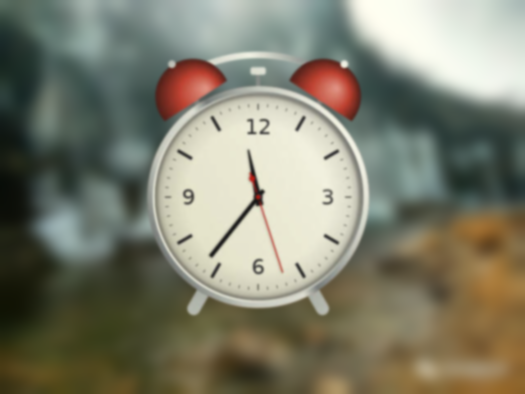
**11:36:27**
